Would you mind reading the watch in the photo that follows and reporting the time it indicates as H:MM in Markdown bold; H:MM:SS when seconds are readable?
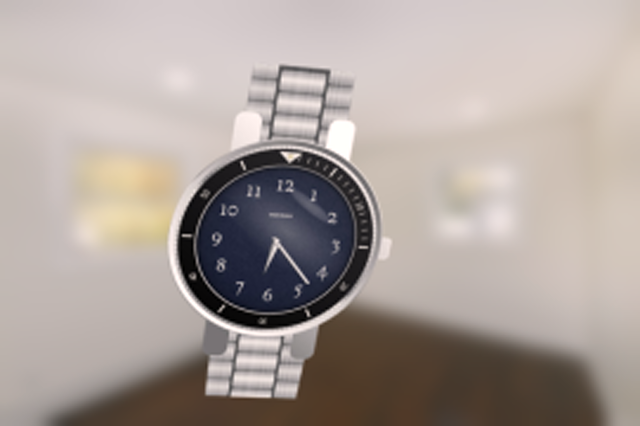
**6:23**
